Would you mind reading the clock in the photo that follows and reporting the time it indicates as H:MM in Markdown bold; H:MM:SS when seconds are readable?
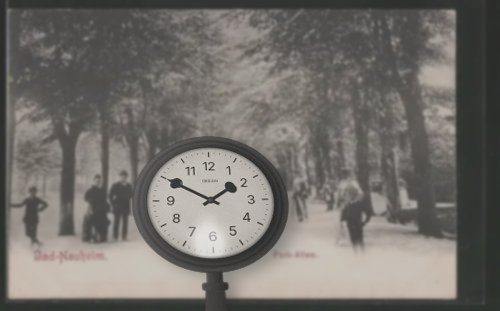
**1:50**
